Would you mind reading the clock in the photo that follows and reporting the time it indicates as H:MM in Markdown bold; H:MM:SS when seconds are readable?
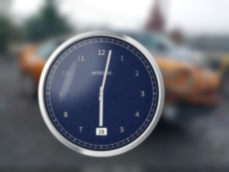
**6:02**
